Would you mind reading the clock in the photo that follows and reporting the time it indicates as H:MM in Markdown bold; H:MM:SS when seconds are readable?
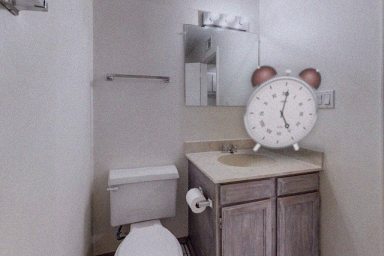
**5:01**
